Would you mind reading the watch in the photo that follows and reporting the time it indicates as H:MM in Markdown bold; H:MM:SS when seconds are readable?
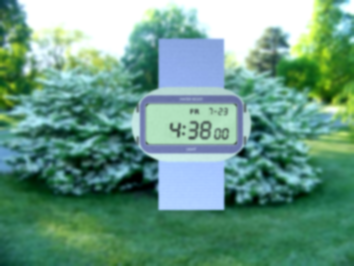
**4:38:00**
